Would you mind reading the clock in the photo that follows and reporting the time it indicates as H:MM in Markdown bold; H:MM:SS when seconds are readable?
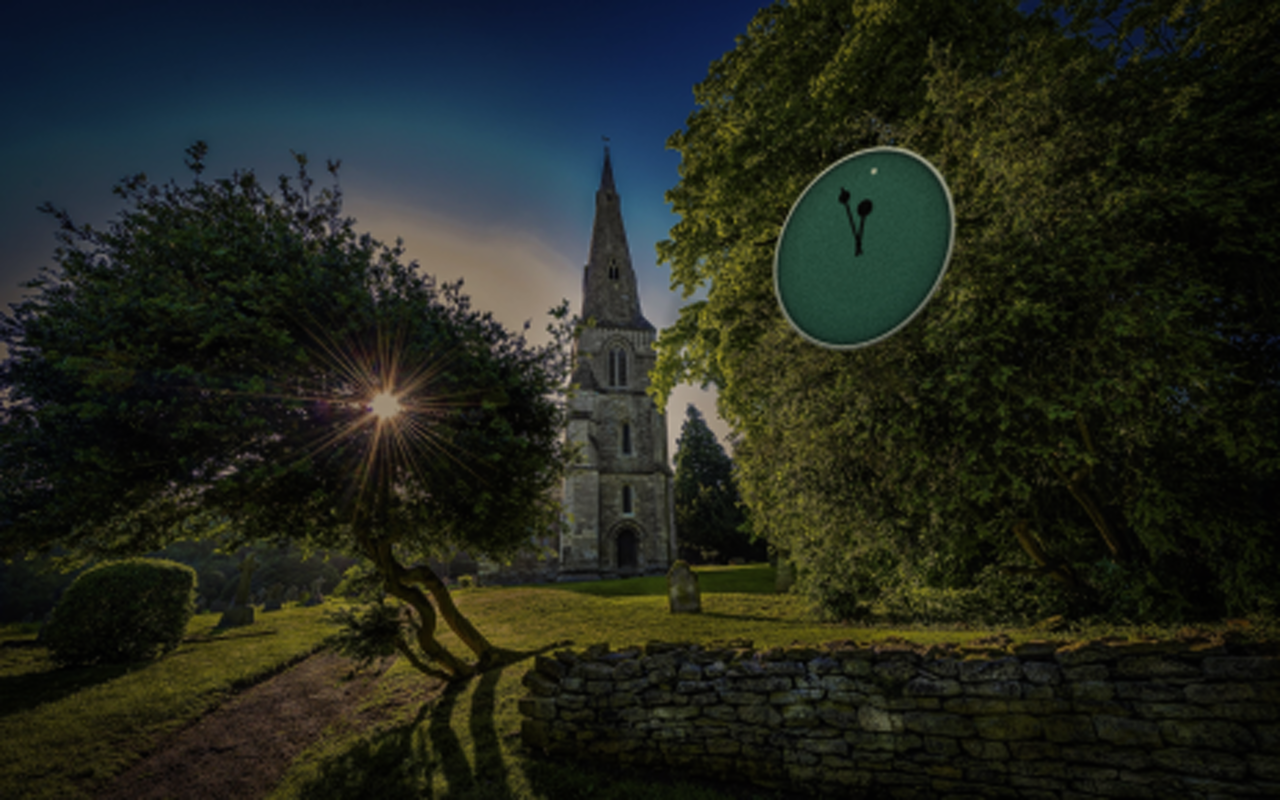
**11:55**
